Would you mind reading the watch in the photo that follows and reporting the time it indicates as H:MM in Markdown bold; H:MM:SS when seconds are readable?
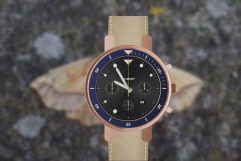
**9:55**
